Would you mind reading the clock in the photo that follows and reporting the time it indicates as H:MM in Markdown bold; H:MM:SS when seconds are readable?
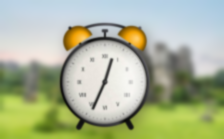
**12:34**
